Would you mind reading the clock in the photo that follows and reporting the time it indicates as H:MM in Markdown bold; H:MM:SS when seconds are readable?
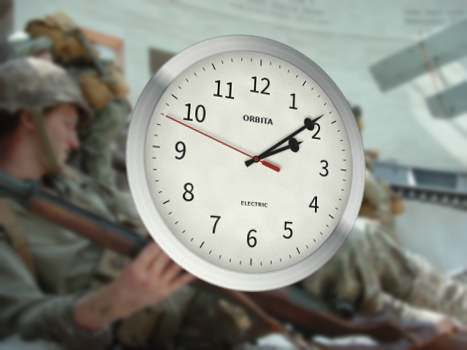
**2:08:48**
